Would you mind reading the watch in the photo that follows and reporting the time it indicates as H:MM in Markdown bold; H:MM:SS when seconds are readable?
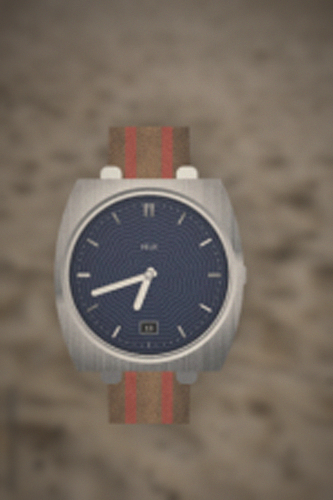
**6:42**
